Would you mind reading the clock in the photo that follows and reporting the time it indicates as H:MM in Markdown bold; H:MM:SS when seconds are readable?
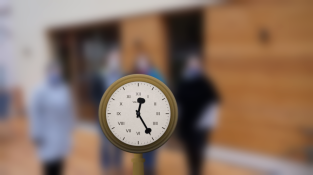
**12:25**
